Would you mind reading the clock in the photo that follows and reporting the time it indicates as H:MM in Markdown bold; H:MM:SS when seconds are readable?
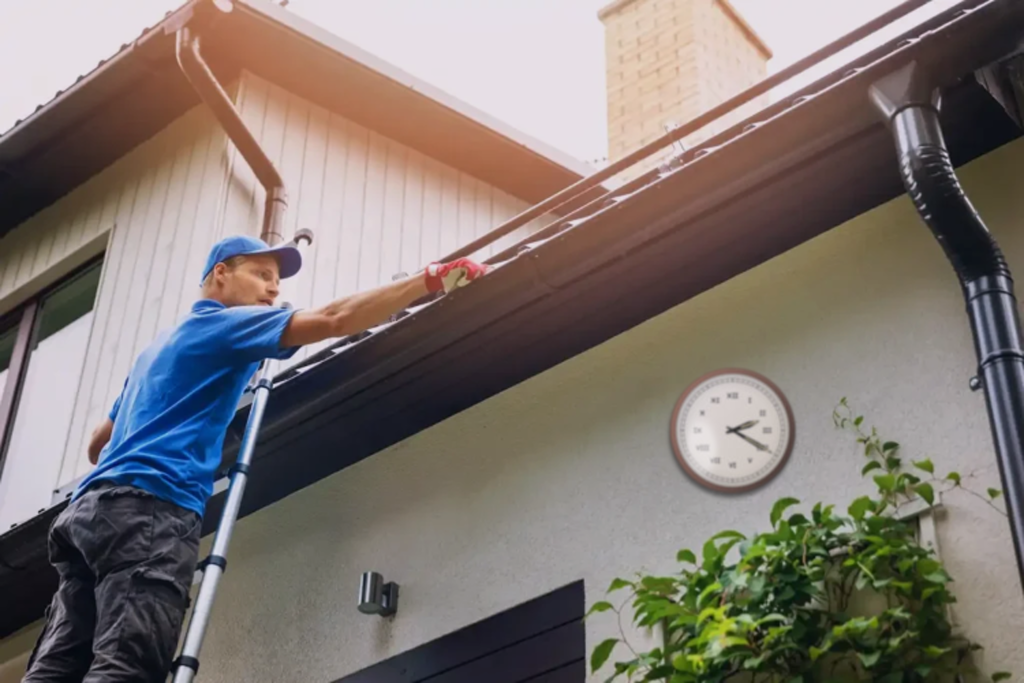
**2:20**
